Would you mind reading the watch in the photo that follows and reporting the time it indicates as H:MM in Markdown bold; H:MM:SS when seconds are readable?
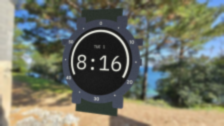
**8:16**
